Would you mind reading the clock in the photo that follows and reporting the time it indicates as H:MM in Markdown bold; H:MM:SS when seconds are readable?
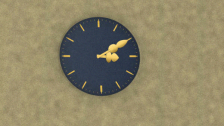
**3:10**
